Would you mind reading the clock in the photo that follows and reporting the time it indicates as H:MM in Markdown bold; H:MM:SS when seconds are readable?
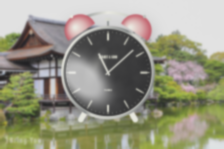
**11:08**
